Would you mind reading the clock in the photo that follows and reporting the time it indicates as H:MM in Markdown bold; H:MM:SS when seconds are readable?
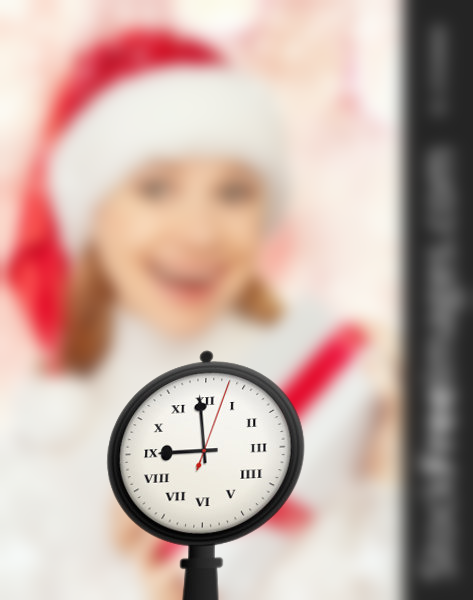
**8:59:03**
